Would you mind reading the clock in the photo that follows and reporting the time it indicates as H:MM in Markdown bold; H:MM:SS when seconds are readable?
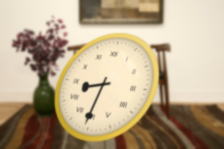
**8:31**
